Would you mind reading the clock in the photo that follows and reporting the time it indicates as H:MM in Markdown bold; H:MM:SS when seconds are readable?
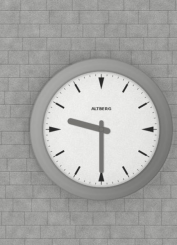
**9:30**
